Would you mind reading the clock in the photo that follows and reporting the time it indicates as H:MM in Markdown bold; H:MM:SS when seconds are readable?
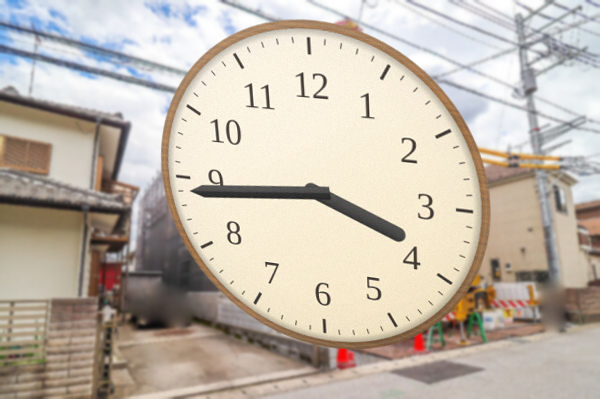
**3:44**
